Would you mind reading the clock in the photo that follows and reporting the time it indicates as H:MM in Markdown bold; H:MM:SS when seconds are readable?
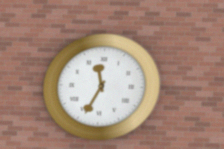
**11:34**
